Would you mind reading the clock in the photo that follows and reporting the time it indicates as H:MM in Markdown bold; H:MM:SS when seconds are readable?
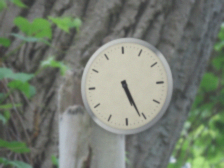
**5:26**
